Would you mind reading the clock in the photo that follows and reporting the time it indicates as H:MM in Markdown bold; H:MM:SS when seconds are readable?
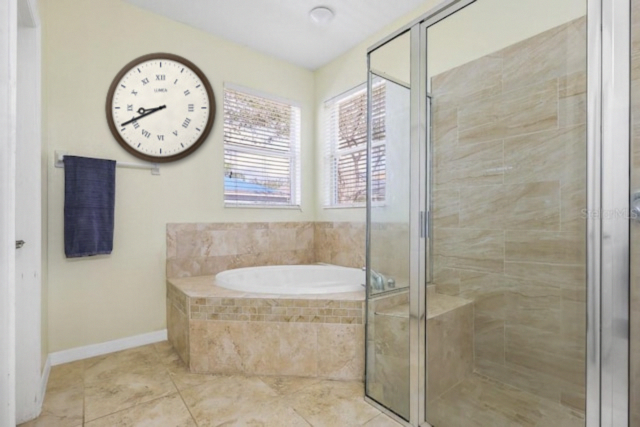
**8:41**
